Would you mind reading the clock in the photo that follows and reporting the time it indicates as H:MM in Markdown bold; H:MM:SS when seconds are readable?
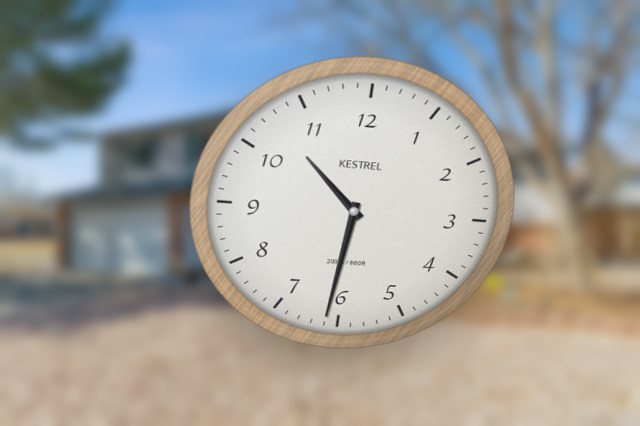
**10:31**
